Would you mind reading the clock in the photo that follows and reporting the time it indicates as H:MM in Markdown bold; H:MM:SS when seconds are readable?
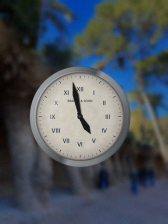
**4:58**
